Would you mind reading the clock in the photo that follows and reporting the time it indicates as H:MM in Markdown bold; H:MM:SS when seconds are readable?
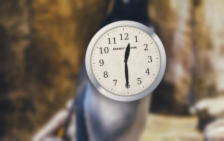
**12:30**
